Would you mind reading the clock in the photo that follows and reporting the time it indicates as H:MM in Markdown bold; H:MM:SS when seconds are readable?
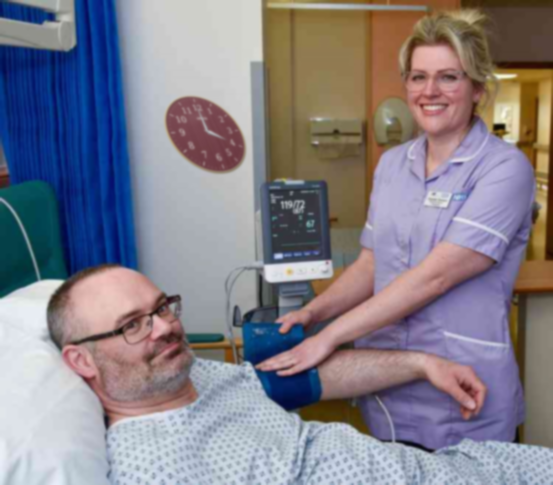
**4:00**
